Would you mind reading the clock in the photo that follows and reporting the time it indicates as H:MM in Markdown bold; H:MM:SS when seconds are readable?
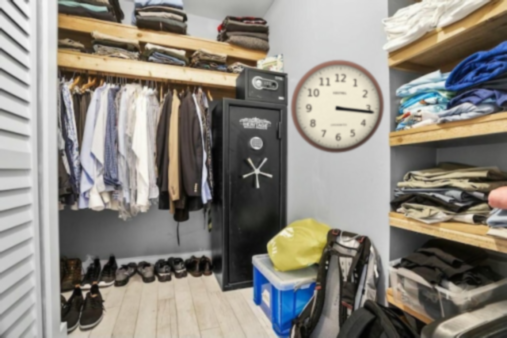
**3:16**
